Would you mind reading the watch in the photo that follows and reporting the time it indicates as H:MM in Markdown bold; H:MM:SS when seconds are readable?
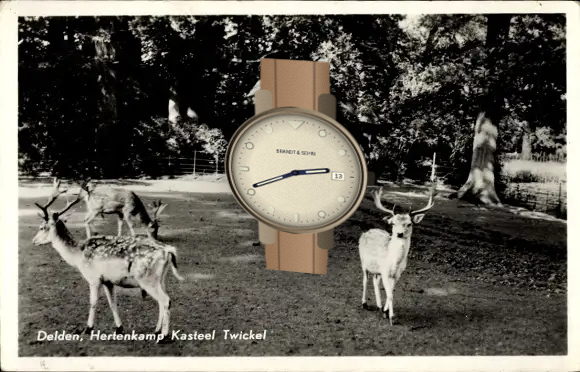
**2:41**
